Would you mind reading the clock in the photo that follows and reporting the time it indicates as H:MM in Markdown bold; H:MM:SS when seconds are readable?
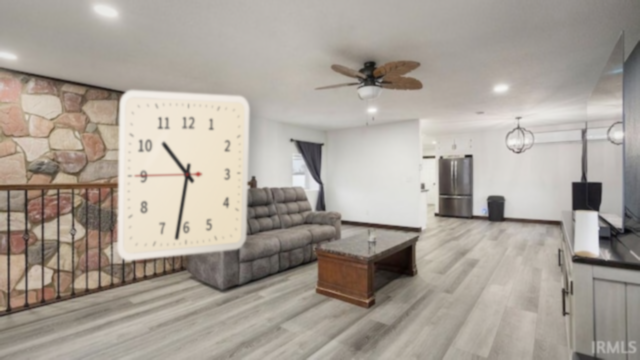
**10:31:45**
